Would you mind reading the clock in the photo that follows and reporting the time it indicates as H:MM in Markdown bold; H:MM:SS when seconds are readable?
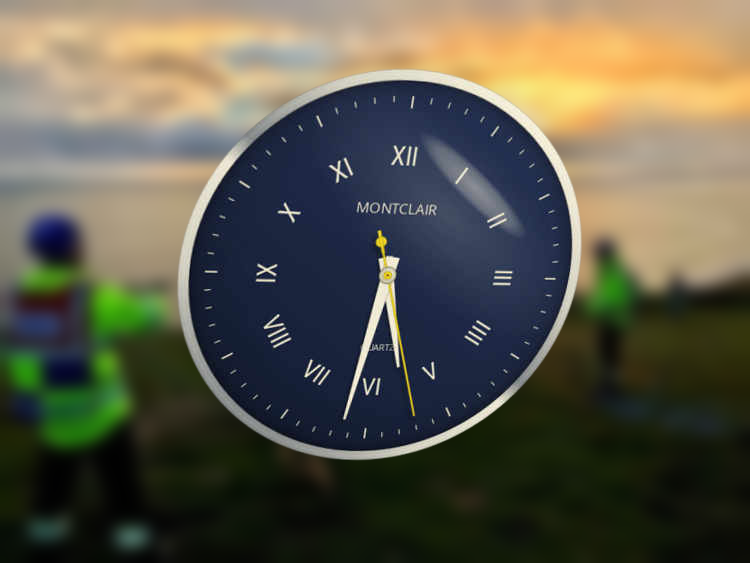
**5:31:27**
